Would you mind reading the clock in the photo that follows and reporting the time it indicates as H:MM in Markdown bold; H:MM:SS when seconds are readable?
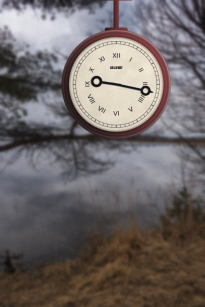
**9:17**
